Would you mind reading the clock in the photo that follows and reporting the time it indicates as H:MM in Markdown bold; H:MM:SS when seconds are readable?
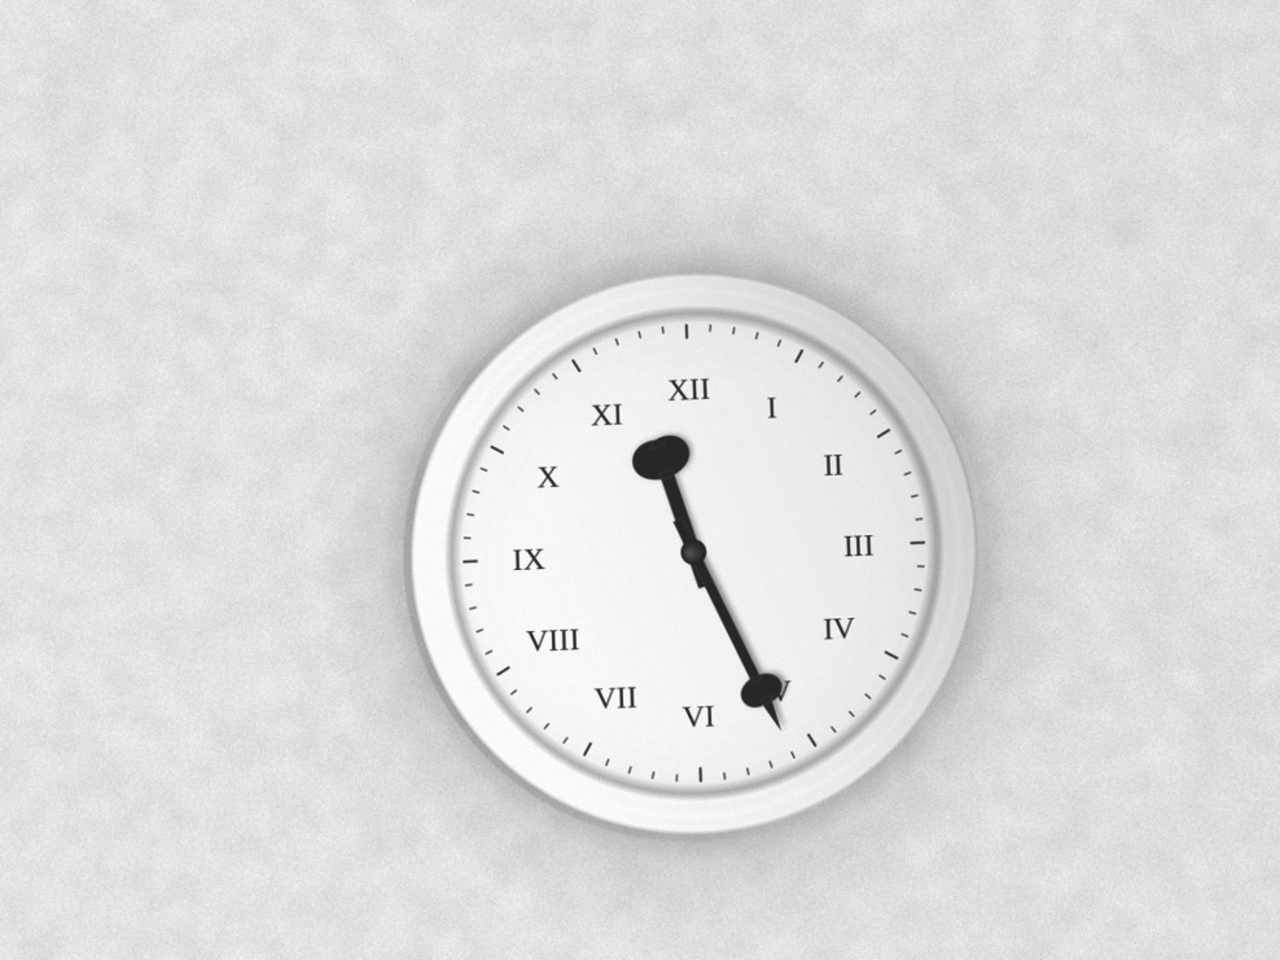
**11:26**
